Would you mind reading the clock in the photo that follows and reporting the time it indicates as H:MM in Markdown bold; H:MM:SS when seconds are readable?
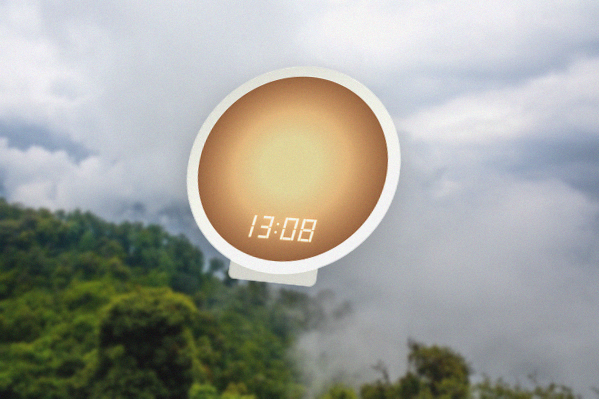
**13:08**
